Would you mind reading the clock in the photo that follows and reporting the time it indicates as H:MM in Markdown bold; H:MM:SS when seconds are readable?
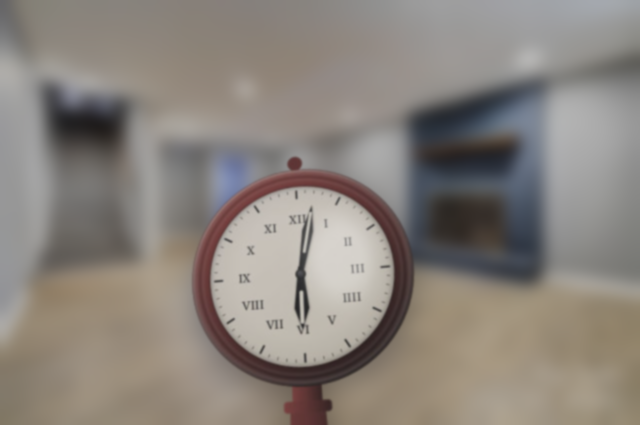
**6:02**
